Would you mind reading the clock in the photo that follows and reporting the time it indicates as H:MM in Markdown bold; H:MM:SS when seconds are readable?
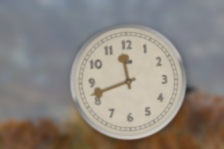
**11:42**
